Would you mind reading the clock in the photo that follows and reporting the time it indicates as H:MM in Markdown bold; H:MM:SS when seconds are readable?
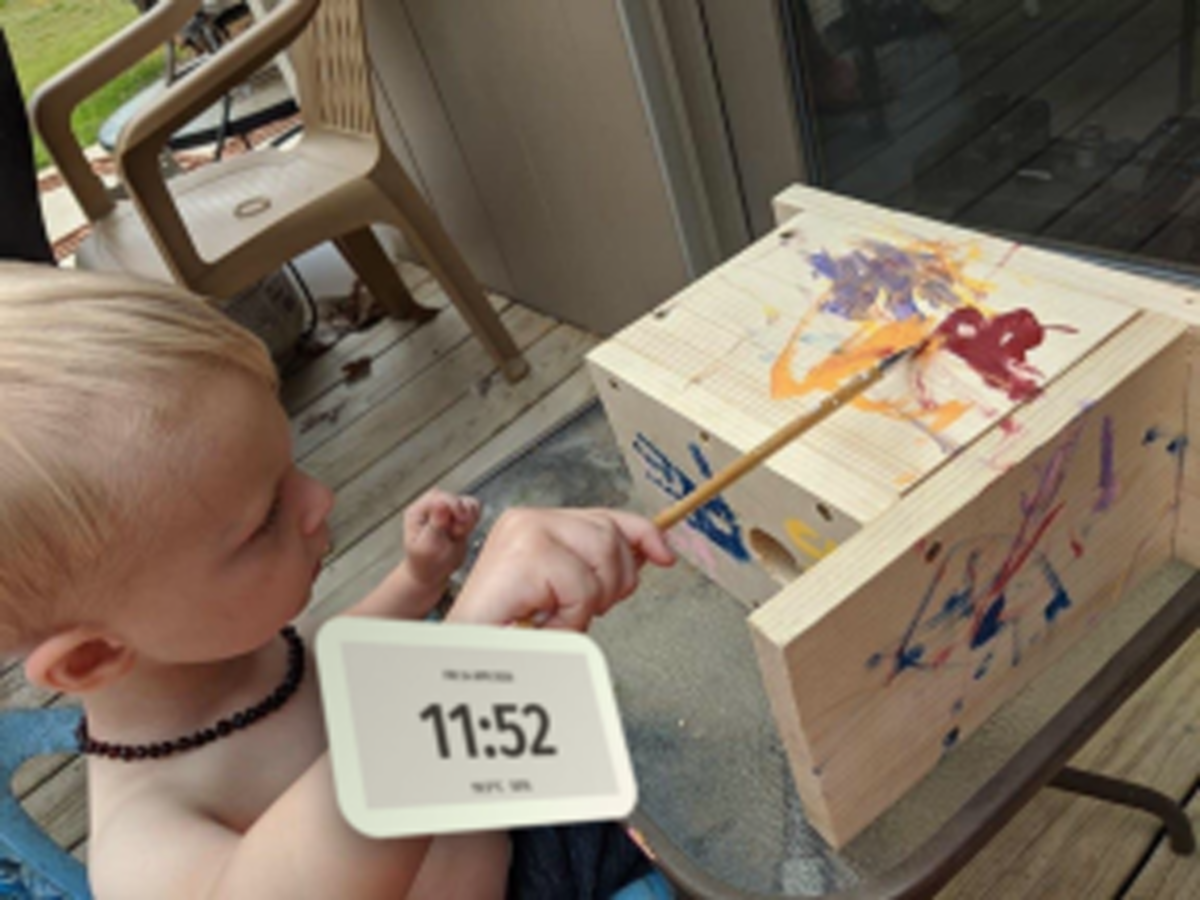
**11:52**
